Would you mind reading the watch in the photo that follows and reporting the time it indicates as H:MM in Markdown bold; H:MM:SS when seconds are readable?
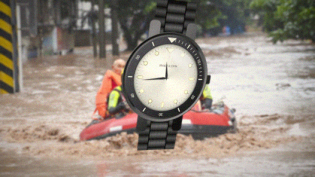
**11:44**
